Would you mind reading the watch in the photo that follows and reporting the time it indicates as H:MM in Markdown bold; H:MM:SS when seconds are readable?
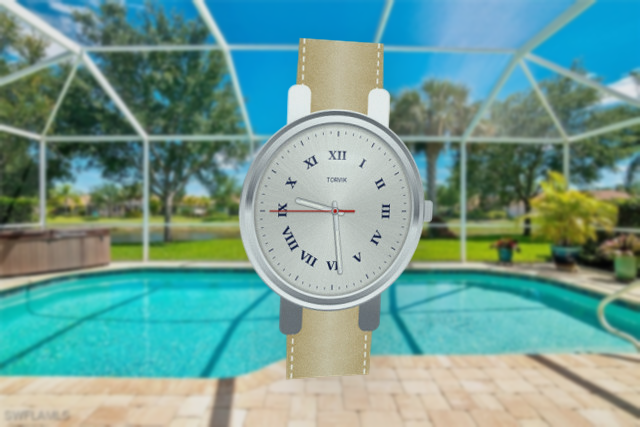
**9:28:45**
